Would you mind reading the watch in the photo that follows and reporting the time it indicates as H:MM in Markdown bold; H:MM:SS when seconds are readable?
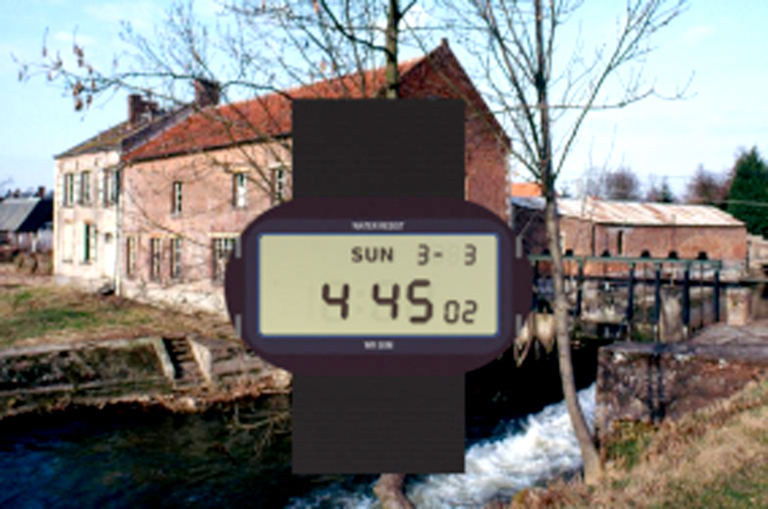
**4:45:02**
